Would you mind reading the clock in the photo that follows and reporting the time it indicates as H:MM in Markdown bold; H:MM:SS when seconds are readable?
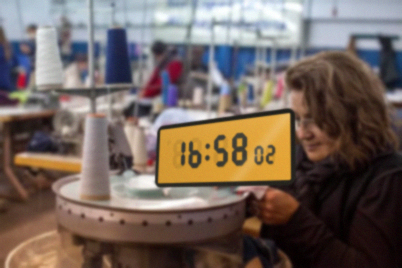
**16:58:02**
